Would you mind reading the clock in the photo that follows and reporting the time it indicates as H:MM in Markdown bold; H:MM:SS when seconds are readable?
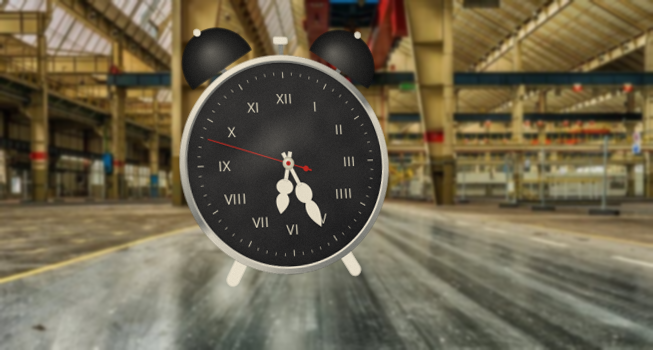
**6:25:48**
